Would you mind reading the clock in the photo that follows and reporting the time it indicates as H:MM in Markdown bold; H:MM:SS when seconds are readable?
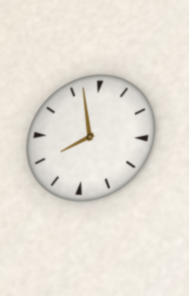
**7:57**
